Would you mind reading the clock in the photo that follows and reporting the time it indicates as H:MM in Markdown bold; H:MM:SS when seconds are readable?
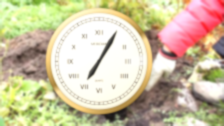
**7:05**
